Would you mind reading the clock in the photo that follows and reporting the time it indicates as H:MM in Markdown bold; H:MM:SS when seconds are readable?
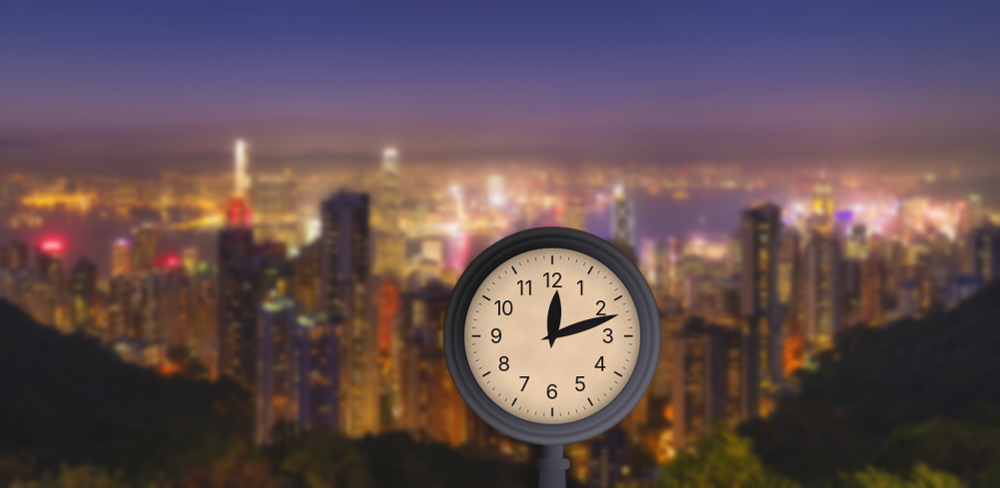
**12:12**
